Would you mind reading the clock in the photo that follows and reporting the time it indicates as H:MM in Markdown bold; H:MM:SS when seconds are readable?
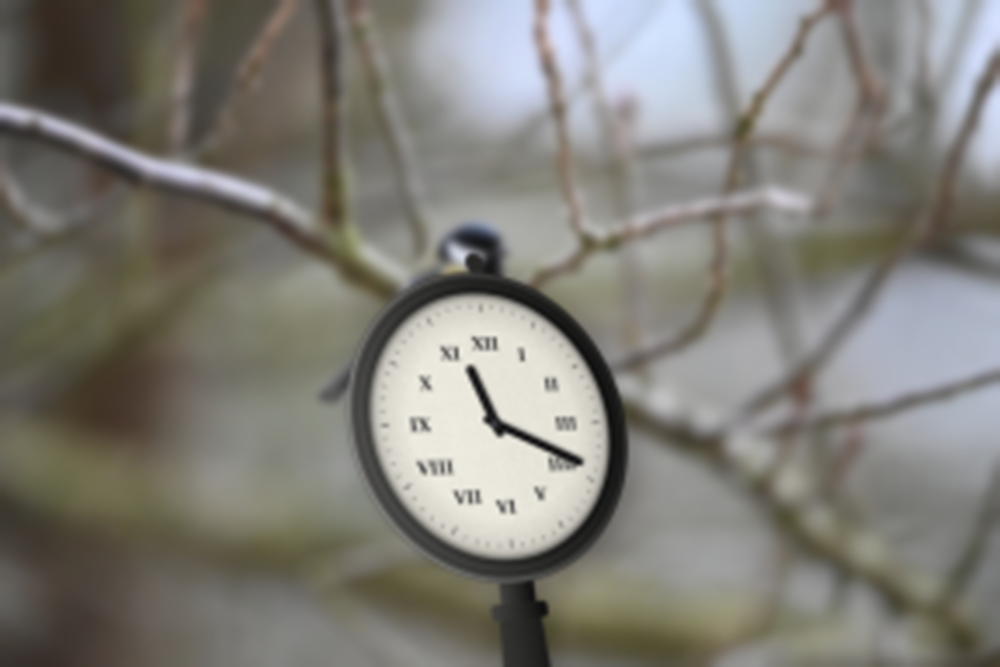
**11:19**
